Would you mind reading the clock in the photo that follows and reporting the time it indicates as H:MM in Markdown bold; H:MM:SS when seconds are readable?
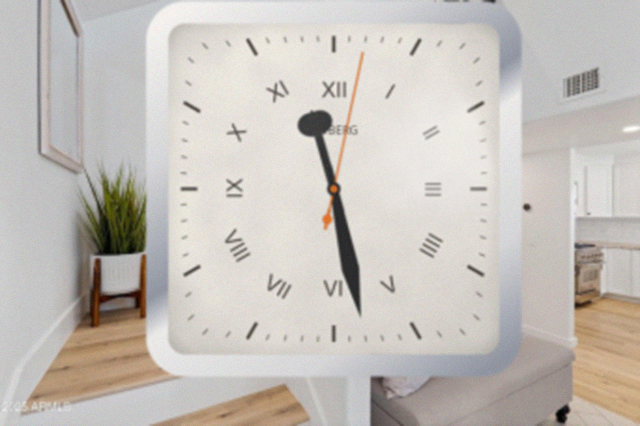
**11:28:02**
